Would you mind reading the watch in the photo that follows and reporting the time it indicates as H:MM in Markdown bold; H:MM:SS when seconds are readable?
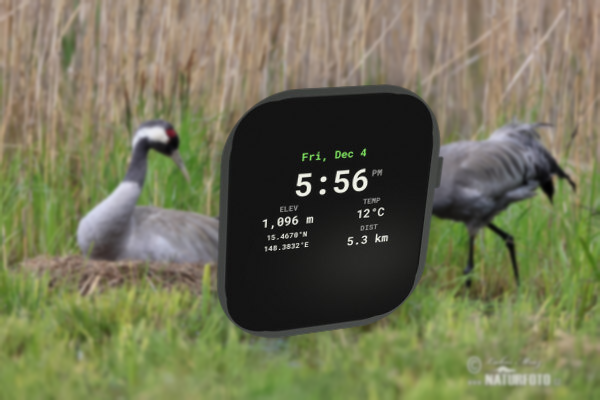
**5:56**
